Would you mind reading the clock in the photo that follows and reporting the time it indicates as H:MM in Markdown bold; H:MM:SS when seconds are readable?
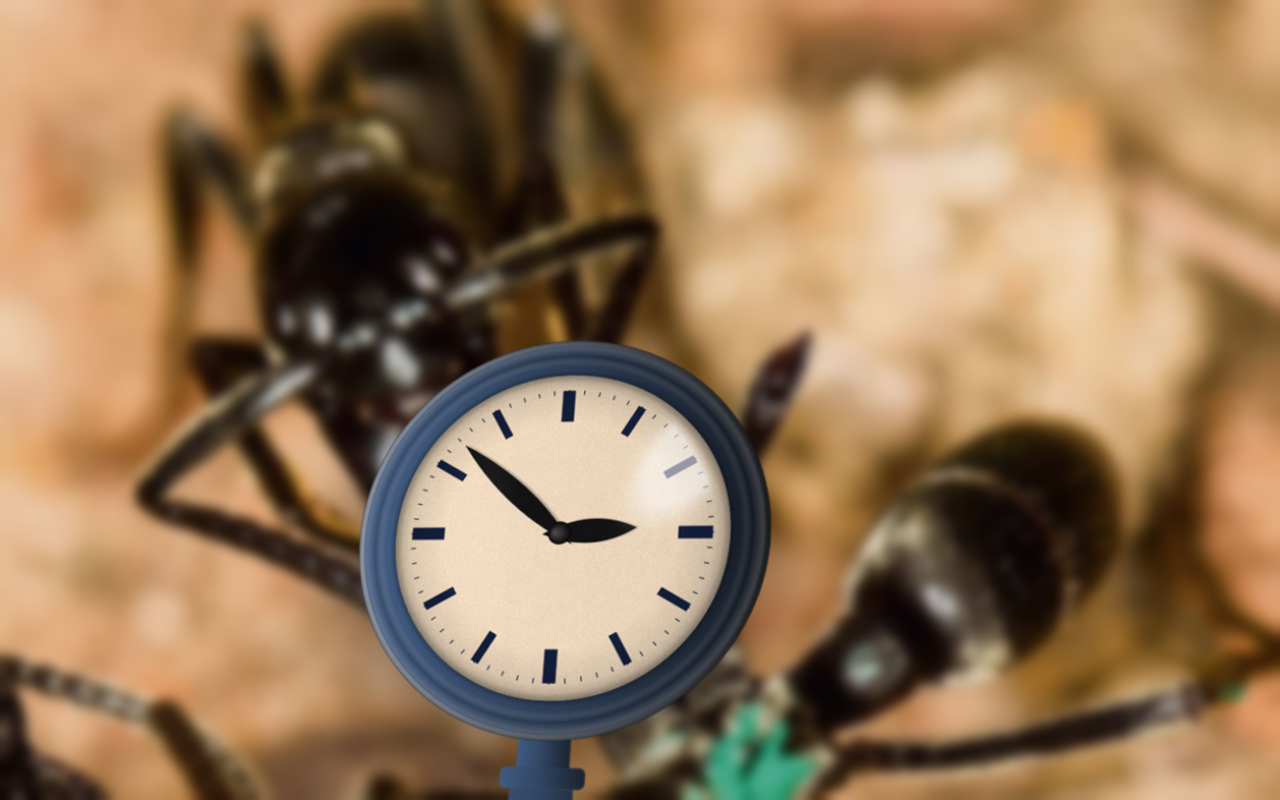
**2:52**
